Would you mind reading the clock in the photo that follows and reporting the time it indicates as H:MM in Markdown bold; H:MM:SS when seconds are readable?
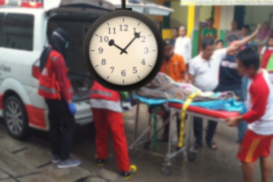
**10:07**
